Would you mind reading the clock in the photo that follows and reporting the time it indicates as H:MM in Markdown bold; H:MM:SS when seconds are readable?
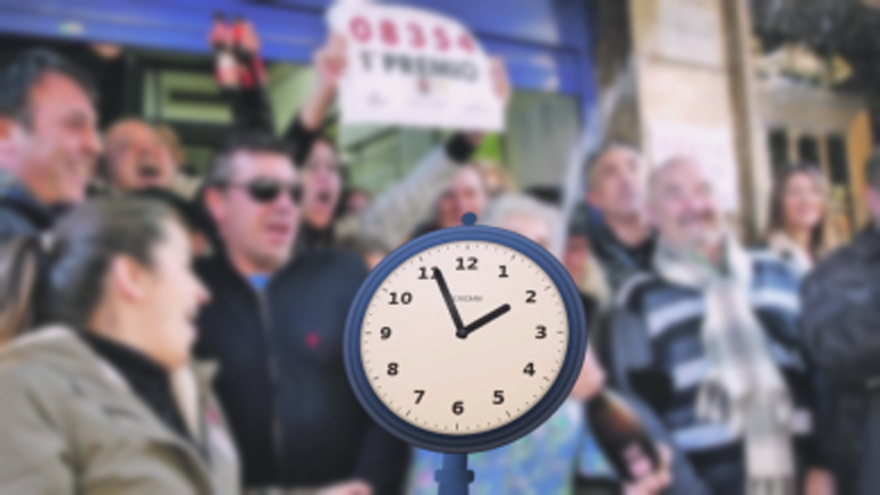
**1:56**
